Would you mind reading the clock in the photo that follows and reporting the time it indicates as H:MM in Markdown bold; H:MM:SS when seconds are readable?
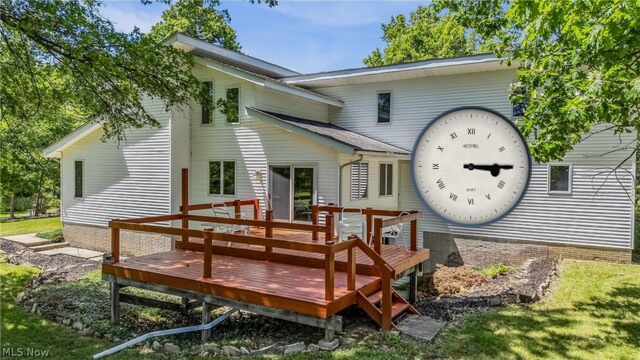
**3:15**
